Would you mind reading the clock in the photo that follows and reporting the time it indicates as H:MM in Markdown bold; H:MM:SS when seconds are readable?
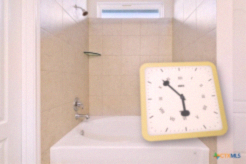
**5:53**
